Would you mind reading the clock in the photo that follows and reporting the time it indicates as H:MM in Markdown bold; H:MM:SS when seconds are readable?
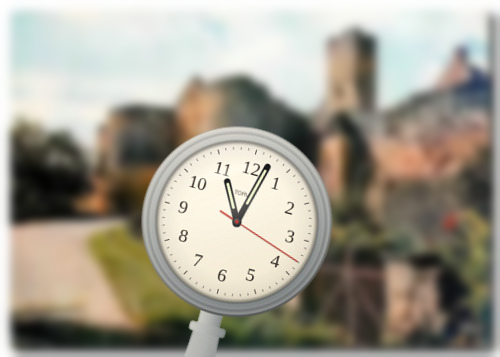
**11:02:18**
